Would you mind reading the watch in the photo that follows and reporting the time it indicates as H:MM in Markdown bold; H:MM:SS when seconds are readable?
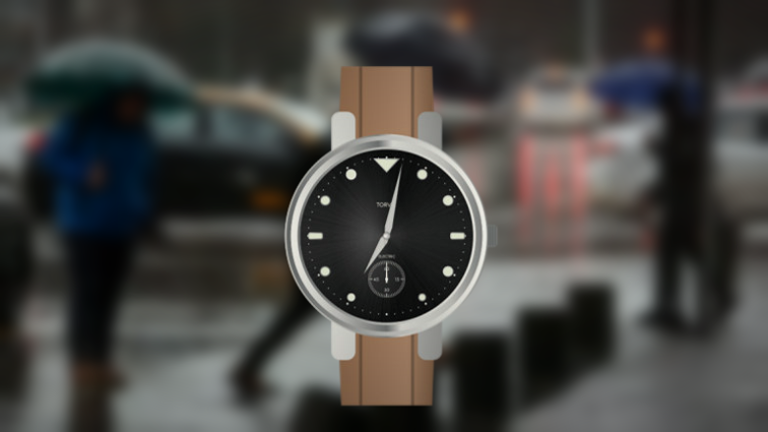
**7:02**
